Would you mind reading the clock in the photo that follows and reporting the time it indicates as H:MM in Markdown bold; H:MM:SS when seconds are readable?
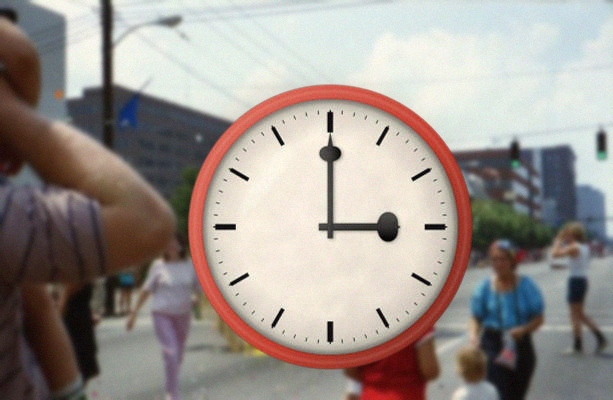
**3:00**
